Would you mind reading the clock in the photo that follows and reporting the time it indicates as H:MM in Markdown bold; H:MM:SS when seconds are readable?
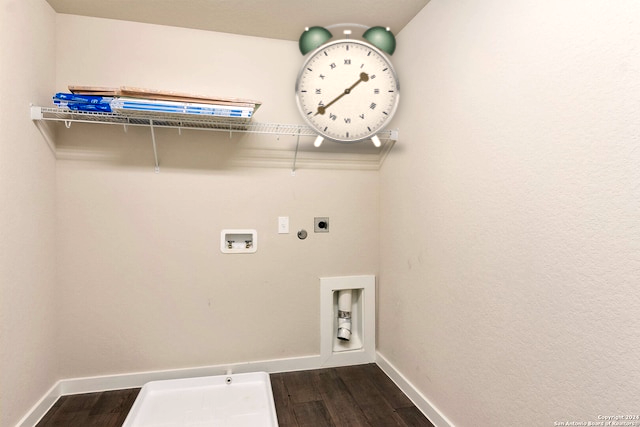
**1:39**
